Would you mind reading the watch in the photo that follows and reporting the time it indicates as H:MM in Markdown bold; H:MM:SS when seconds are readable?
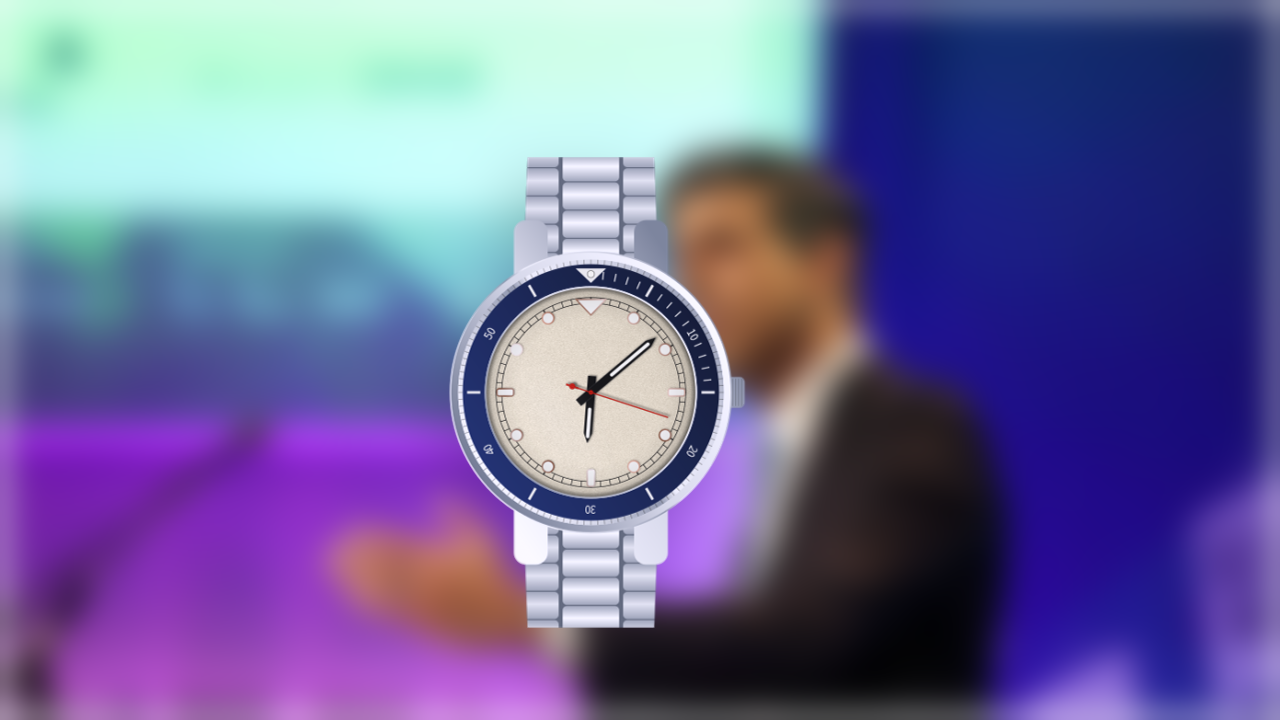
**6:08:18**
